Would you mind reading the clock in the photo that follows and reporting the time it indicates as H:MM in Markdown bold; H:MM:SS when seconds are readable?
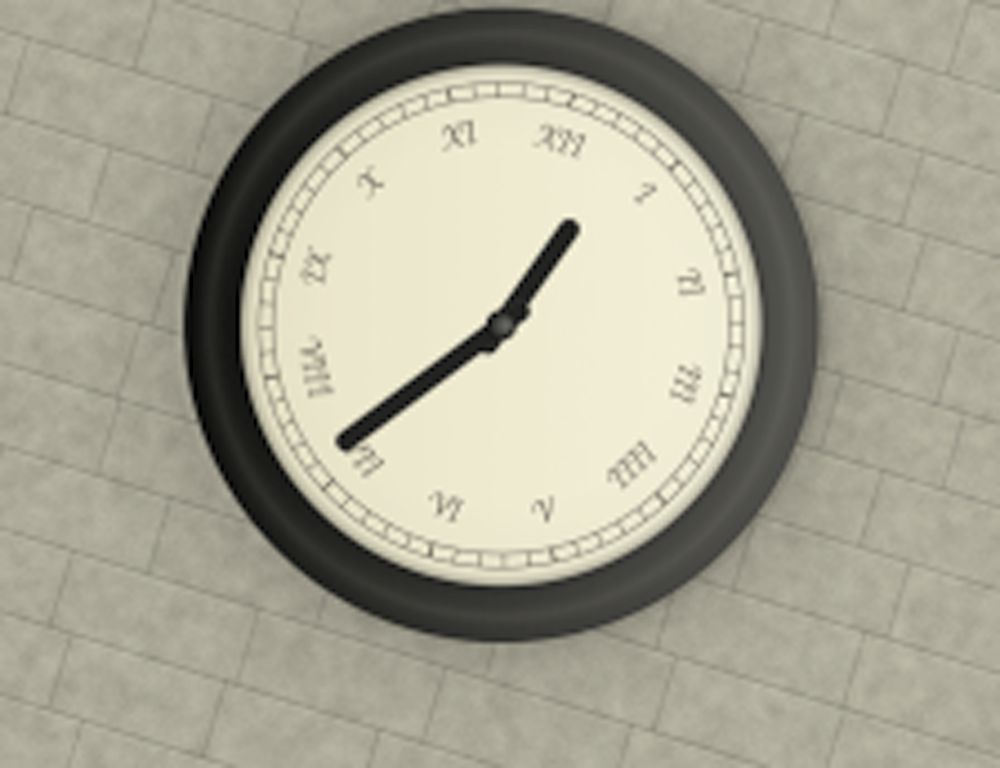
**12:36**
